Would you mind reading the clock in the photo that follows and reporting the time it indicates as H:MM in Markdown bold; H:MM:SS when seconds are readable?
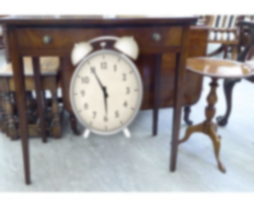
**5:55**
